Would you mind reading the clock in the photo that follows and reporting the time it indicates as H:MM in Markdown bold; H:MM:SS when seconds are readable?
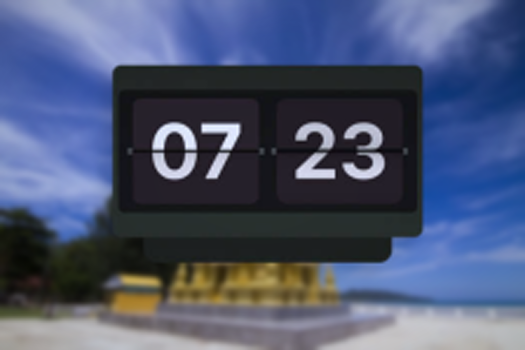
**7:23**
